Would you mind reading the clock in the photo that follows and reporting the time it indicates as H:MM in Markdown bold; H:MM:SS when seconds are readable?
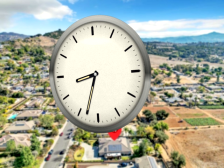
**8:33**
